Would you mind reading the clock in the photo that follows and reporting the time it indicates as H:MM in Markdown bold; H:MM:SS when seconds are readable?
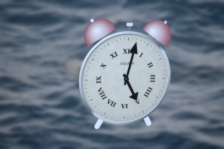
**5:02**
